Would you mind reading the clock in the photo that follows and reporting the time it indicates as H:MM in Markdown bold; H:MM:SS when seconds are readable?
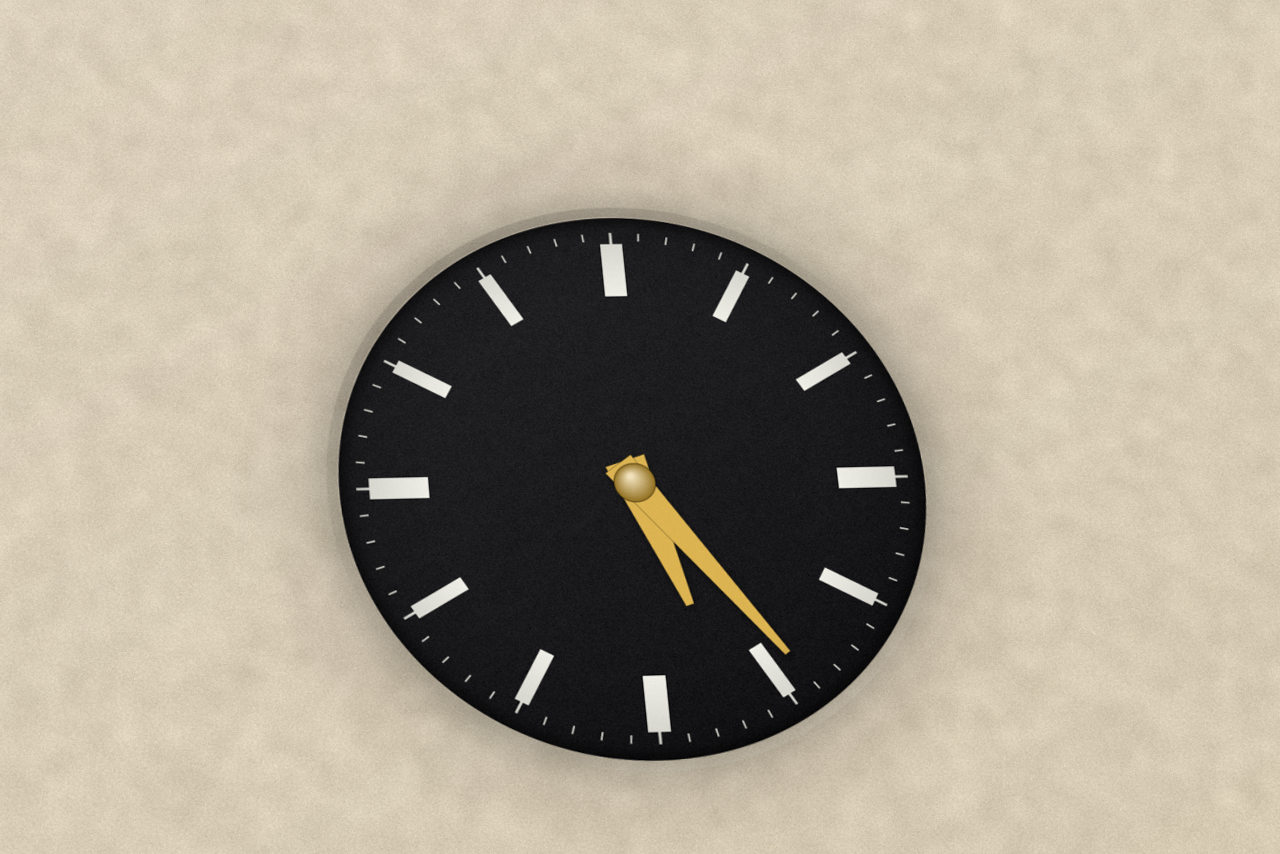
**5:24**
